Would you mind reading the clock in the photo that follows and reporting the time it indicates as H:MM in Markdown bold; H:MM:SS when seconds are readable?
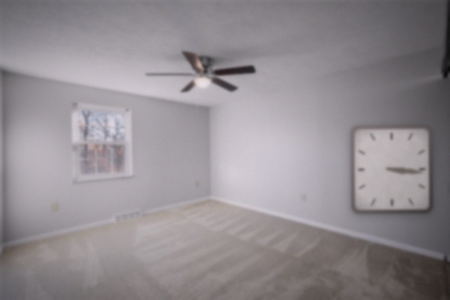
**3:16**
